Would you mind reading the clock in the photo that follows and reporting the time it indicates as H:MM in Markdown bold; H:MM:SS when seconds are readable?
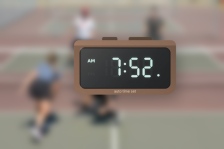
**7:52**
